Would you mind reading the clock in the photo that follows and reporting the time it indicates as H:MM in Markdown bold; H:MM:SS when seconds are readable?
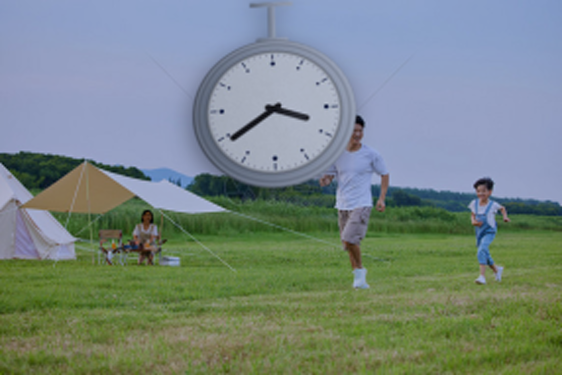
**3:39**
